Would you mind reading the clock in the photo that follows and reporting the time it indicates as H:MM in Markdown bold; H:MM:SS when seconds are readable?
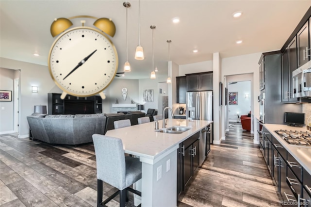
**1:38**
